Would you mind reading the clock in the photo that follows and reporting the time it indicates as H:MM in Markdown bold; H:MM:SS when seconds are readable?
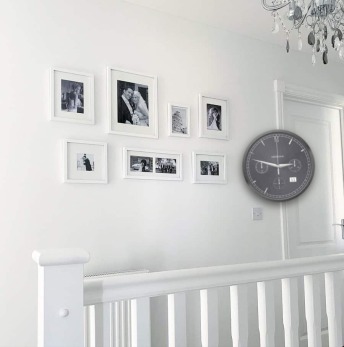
**2:48**
